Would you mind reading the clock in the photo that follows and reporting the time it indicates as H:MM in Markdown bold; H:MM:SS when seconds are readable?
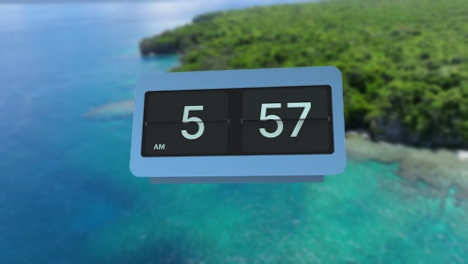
**5:57**
